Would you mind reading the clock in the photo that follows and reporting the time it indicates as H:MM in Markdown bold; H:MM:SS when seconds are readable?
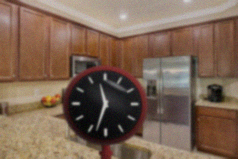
**11:33**
